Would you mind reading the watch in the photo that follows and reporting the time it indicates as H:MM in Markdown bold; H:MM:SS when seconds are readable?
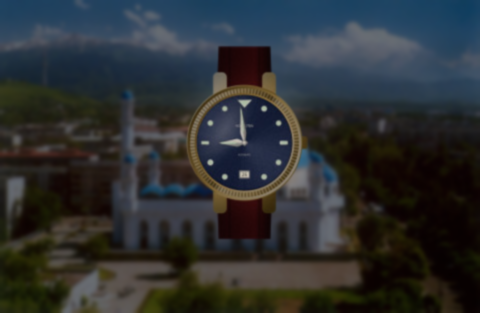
**8:59**
